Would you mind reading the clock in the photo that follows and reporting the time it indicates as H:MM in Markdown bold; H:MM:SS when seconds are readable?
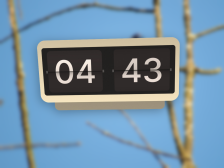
**4:43**
